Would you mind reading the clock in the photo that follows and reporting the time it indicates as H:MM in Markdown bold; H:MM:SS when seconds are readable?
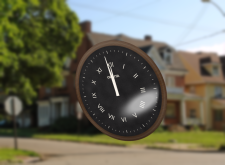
**11:59**
